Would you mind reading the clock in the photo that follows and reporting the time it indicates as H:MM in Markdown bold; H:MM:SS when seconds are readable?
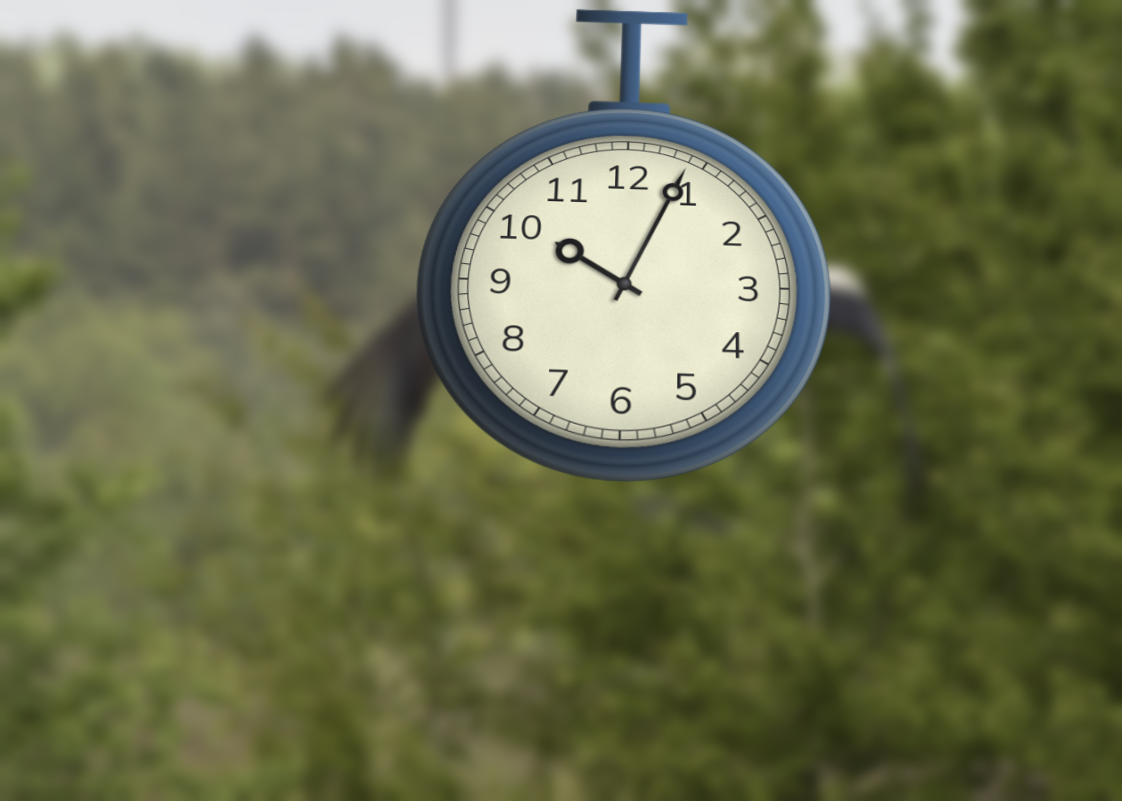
**10:04**
